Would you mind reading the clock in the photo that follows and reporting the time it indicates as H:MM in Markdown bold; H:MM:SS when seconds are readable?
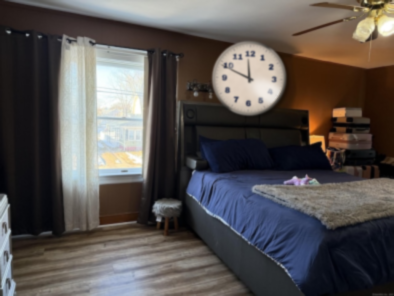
**11:49**
